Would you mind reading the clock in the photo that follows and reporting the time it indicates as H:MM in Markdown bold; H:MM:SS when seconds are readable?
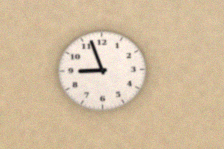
**8:57**
